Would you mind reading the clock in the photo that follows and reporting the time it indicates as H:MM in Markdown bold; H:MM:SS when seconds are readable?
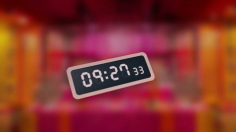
**9:27:33**
